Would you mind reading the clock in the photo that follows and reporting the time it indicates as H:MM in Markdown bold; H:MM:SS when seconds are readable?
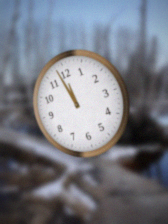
**11:58**
